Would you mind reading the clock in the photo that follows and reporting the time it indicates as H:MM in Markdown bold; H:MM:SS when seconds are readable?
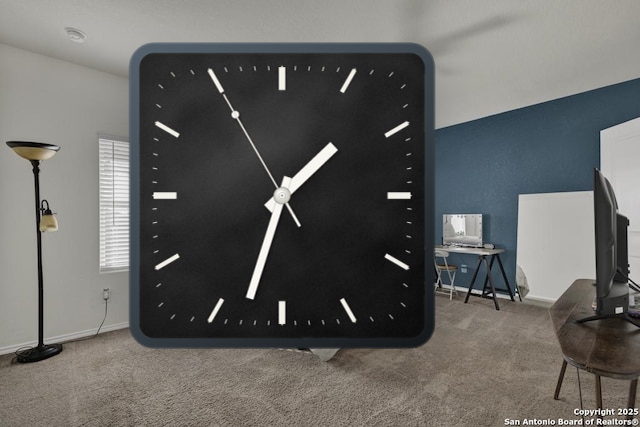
**1:32:55**
